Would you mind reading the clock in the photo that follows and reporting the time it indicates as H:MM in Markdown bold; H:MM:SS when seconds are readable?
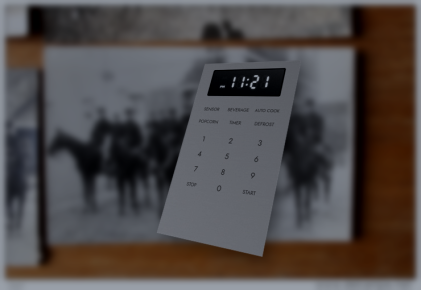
**11:21**
